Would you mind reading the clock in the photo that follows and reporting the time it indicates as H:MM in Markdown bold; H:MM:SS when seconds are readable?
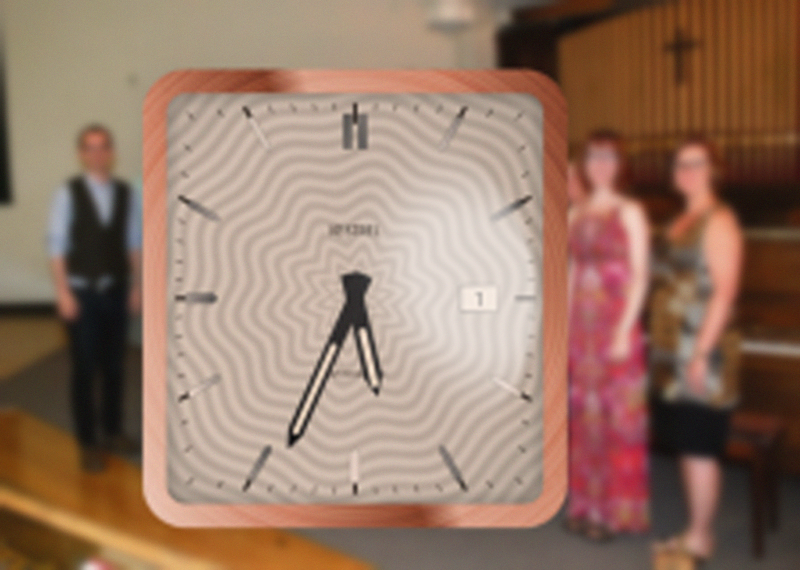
**5:34**
